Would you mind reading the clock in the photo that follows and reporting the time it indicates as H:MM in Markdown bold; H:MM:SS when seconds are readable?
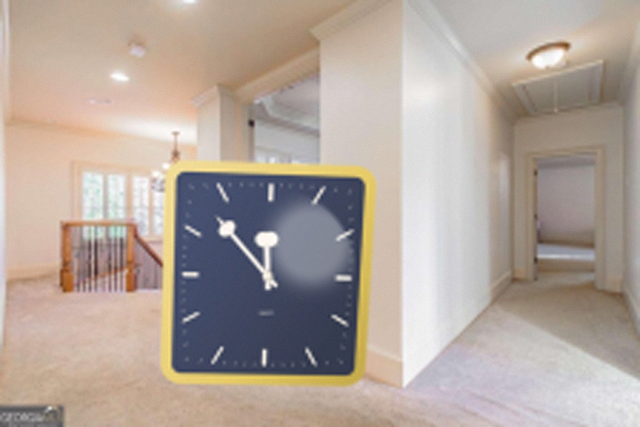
**11:53**
